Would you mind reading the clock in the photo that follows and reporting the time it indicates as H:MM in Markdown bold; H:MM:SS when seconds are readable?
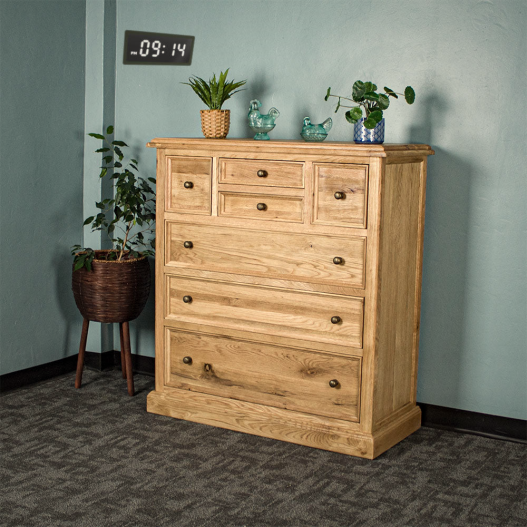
**9:14**
